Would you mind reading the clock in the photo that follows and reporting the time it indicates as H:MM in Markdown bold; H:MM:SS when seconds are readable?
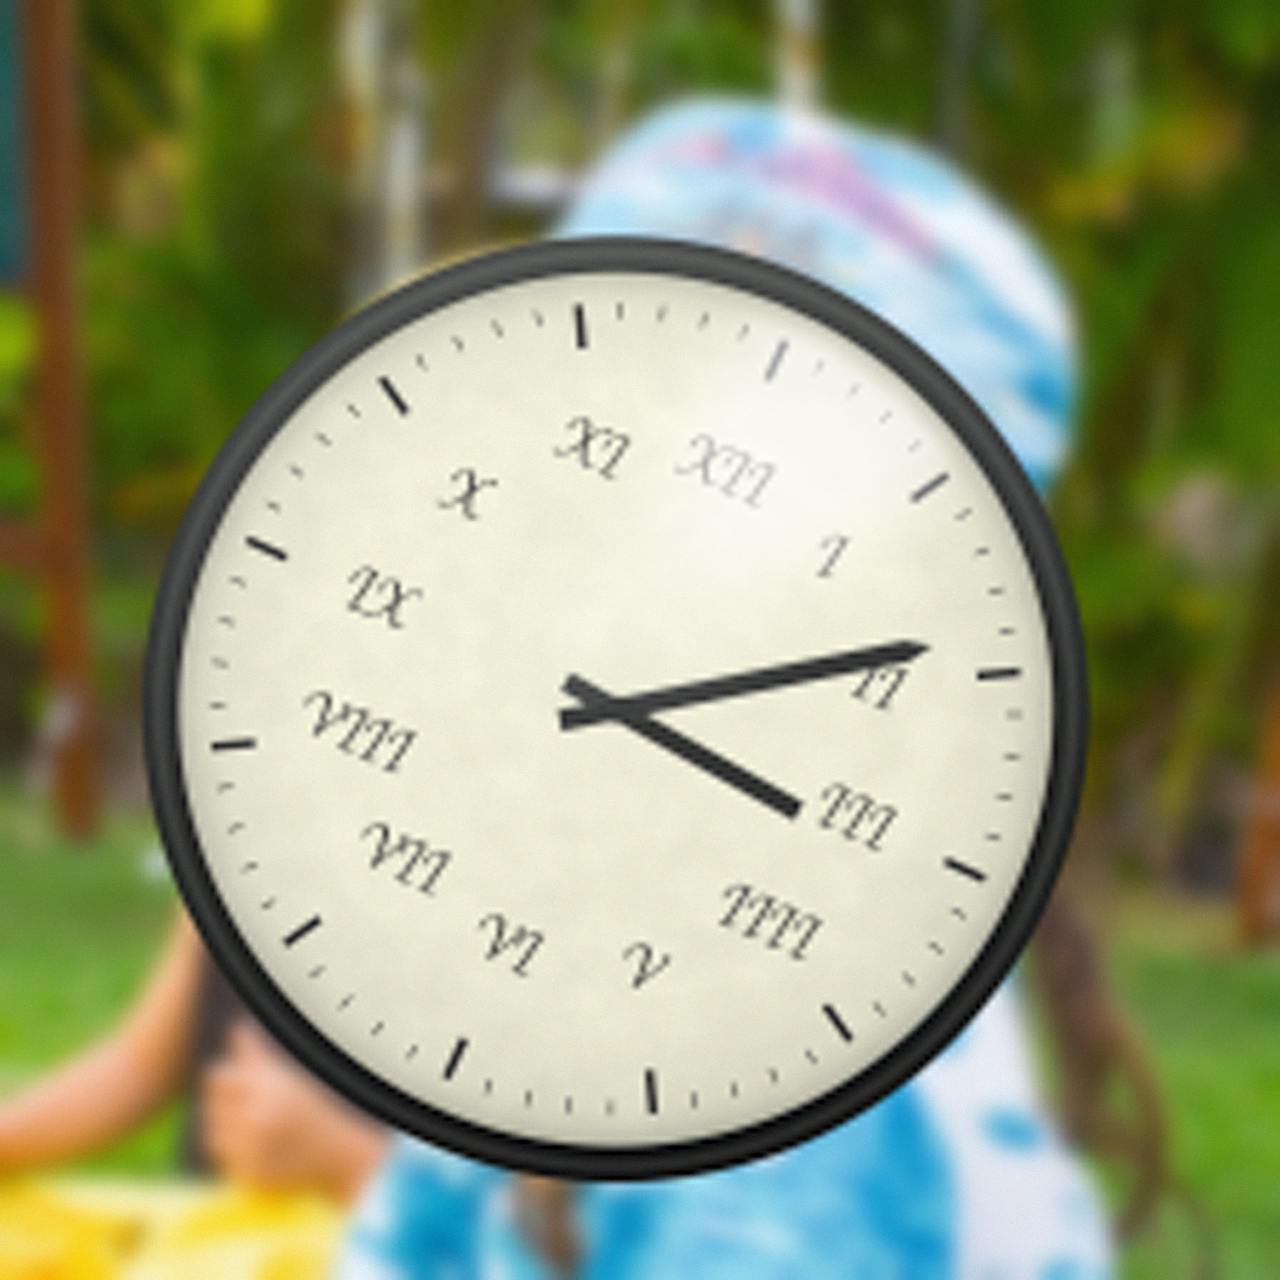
**3:09**
